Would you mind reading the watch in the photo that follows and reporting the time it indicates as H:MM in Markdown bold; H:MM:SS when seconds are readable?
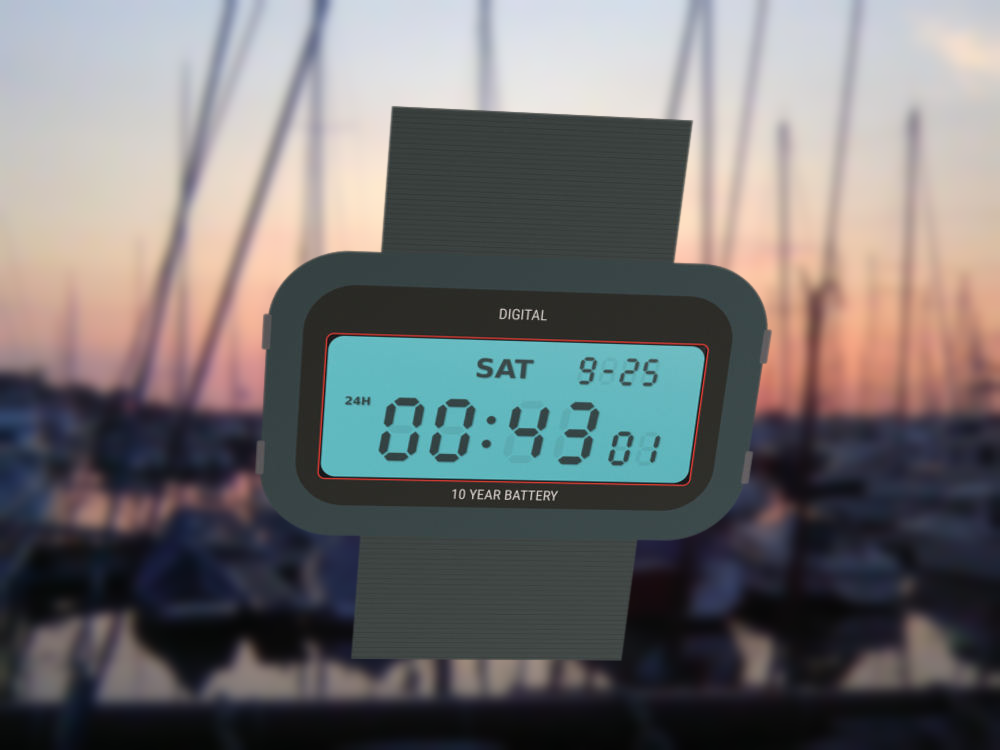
**0:43:01**
